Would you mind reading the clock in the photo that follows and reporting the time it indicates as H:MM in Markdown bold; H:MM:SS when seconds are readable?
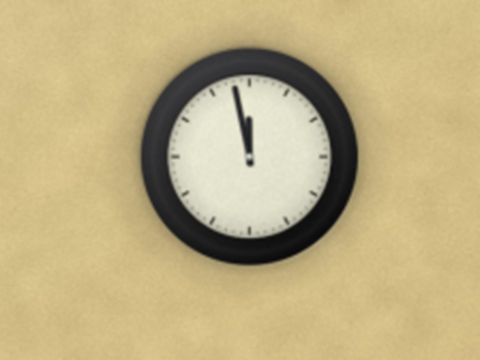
**11:58**
